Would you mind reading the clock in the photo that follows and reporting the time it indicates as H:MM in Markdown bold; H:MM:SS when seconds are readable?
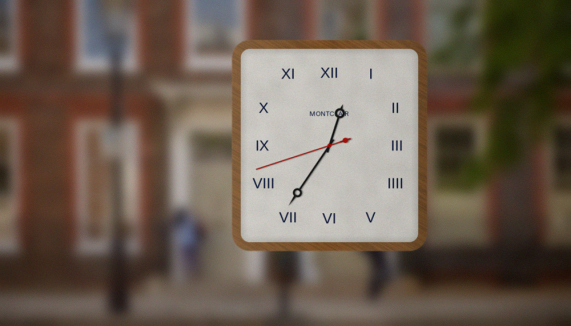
**12:35:42**
